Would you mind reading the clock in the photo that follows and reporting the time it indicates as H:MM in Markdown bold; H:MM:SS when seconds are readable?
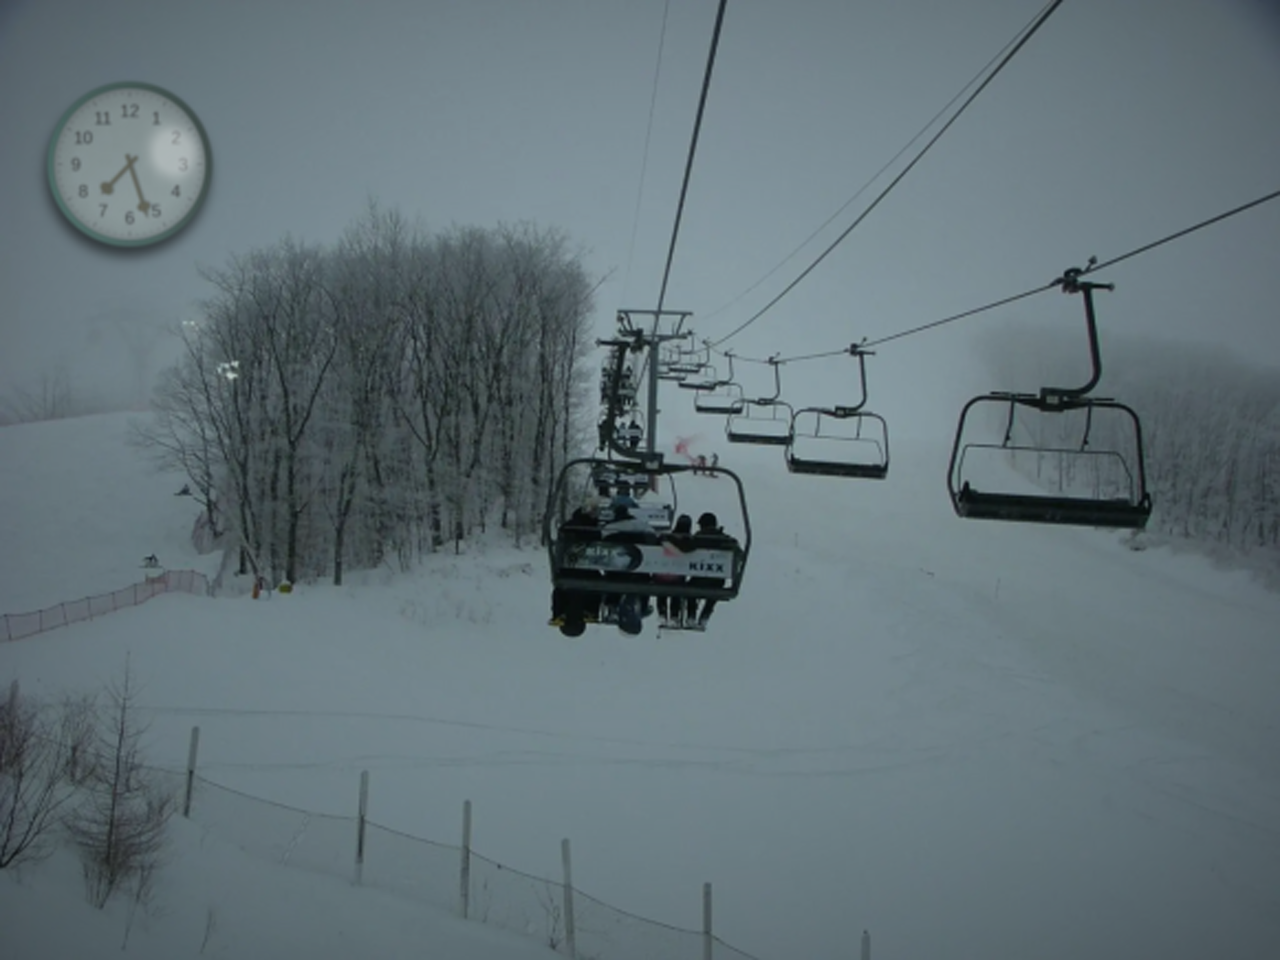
**7:27**
